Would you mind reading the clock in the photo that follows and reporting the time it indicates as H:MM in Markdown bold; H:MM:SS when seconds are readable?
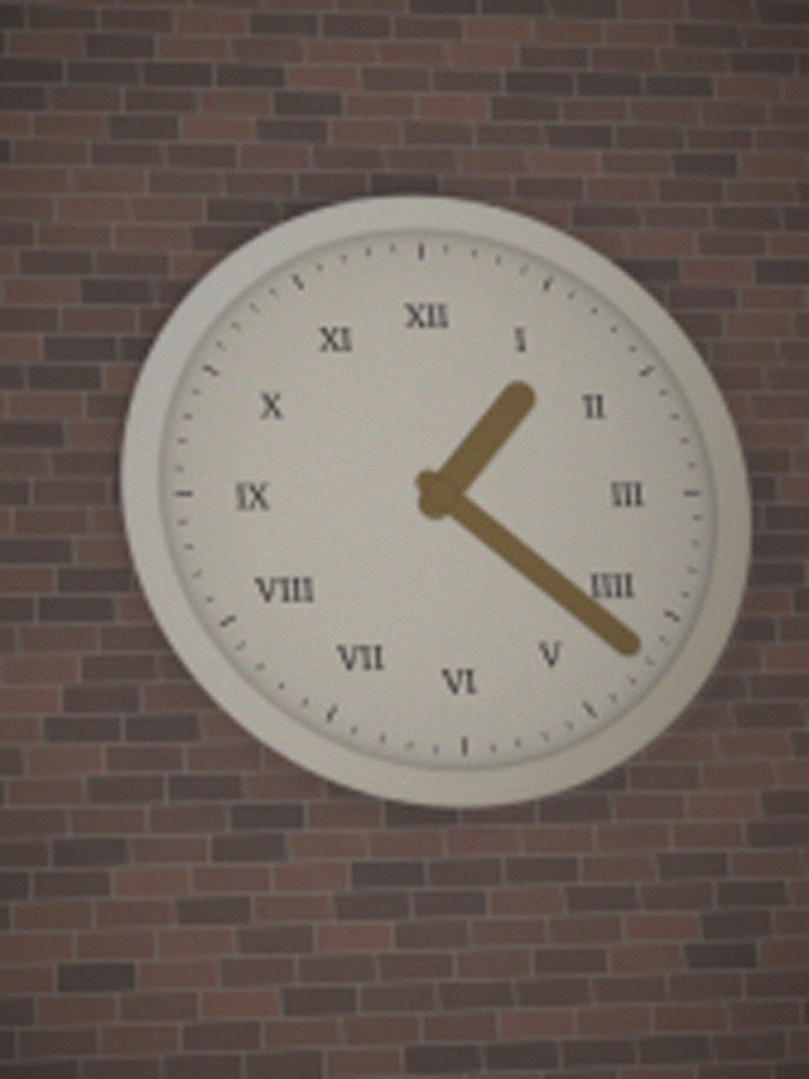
**1:22**
